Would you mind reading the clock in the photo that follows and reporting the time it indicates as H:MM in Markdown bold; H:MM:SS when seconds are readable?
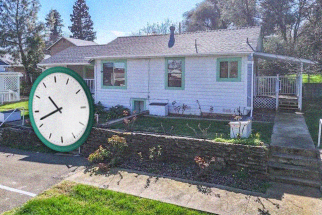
**10:42**
